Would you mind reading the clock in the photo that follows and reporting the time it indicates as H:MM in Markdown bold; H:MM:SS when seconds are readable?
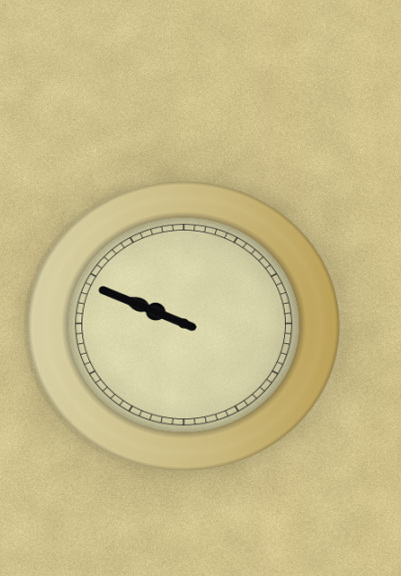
**9:49**
